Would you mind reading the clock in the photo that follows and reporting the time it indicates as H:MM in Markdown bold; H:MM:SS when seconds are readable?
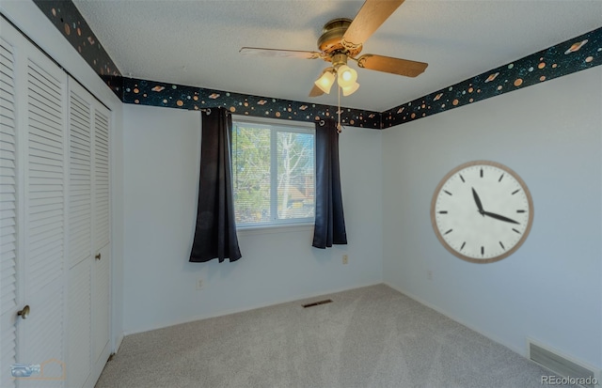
**11:18**
